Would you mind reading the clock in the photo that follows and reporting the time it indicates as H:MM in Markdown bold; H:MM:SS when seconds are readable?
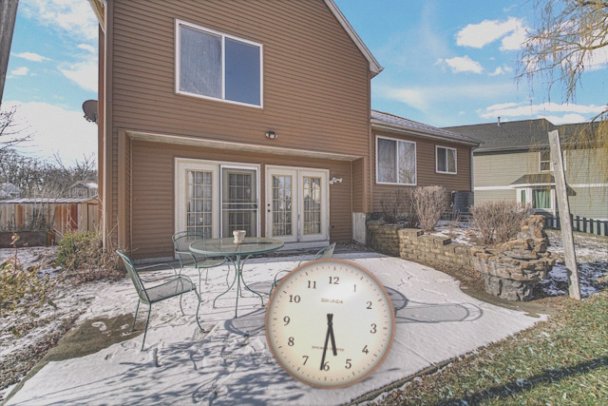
**5:31**
